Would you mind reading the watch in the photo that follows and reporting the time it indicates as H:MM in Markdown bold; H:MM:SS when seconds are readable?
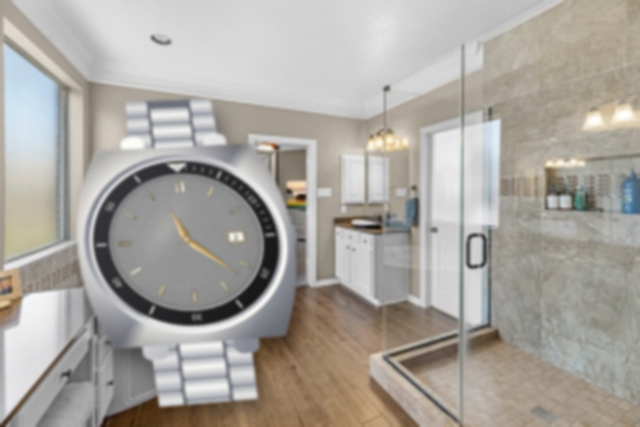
**11:22**
